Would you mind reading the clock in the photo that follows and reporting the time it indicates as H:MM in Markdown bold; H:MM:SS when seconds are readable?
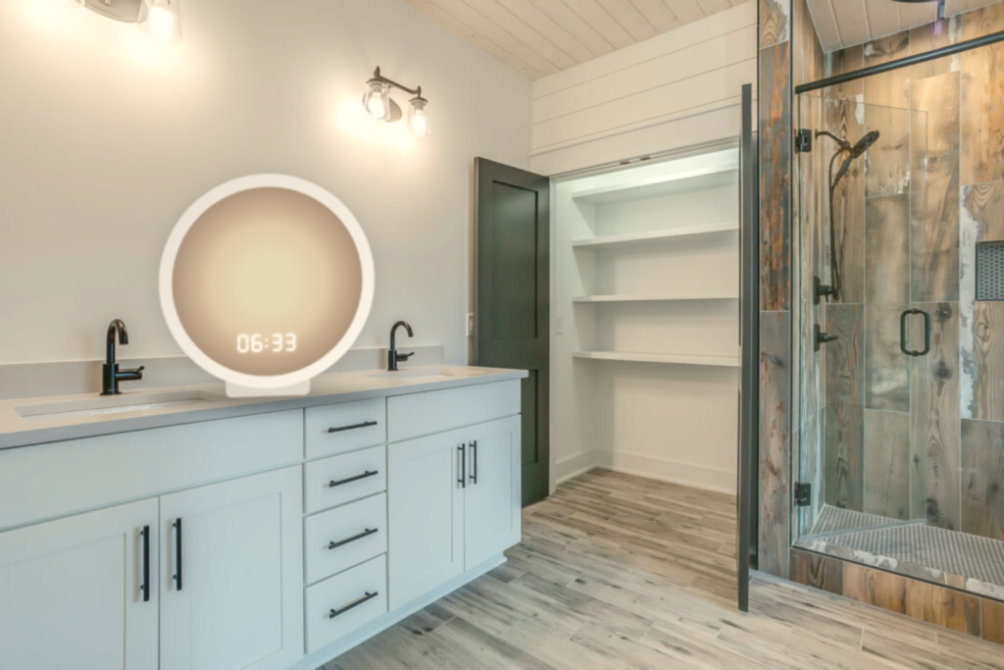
**6:33**
